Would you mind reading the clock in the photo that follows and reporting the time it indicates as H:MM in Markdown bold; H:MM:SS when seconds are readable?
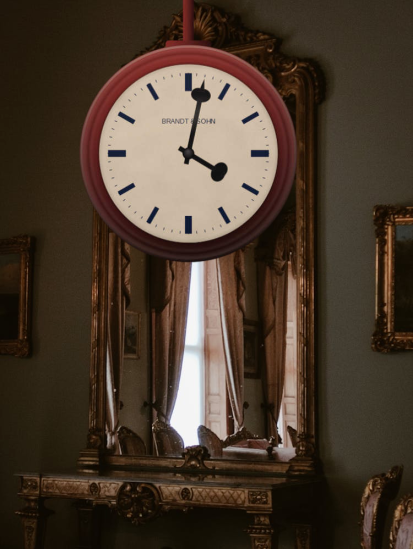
**4:02**
